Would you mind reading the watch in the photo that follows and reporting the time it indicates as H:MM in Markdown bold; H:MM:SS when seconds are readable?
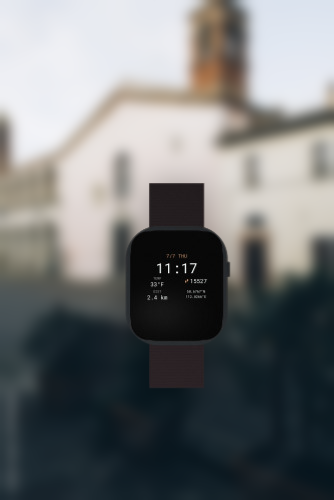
**11:17**
